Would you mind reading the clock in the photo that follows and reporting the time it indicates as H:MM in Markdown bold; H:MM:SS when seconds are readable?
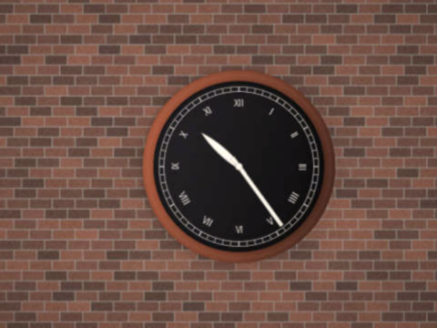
**10:24**
